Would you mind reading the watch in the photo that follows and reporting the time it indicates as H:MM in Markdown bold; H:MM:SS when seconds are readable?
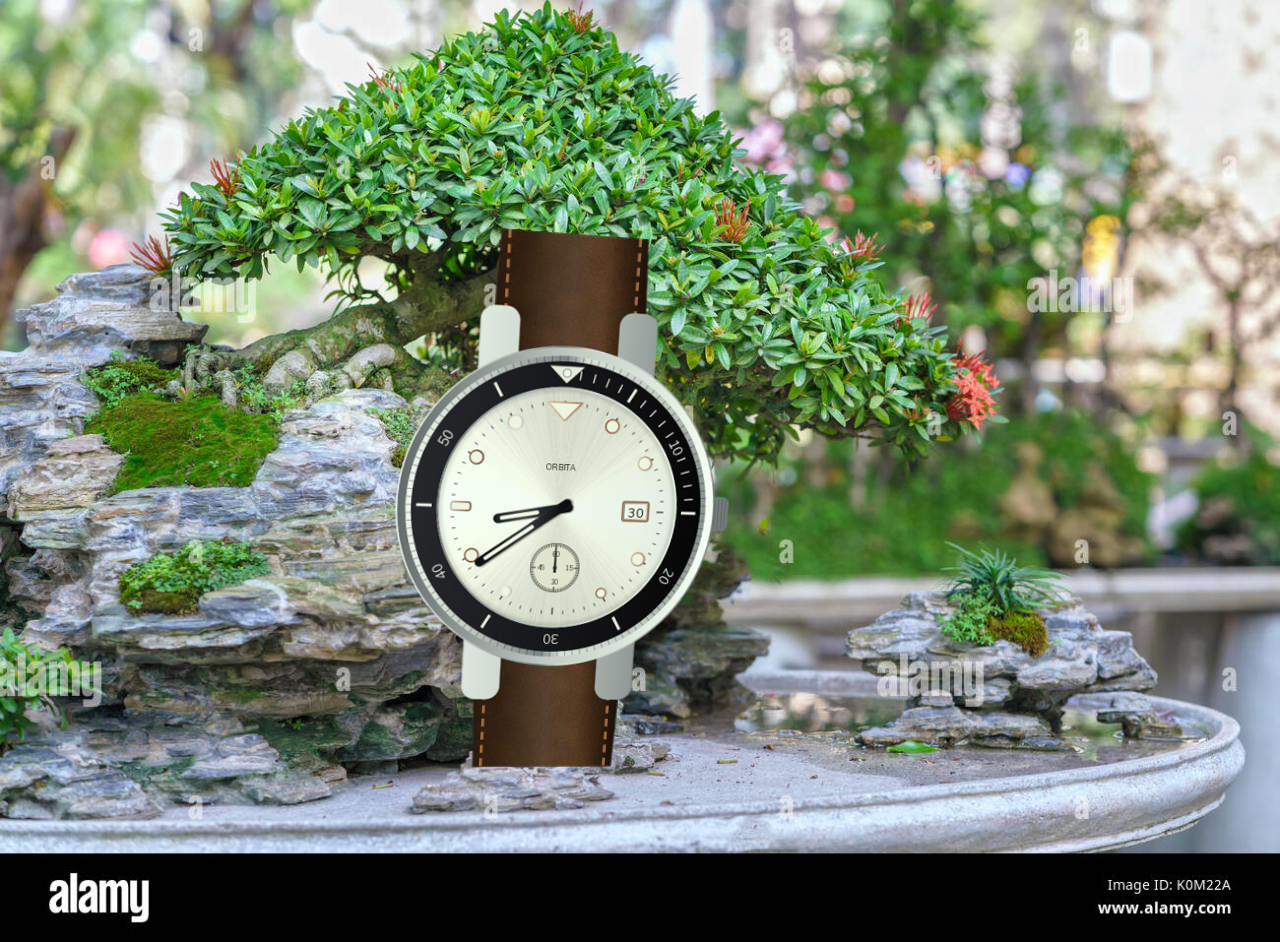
**8:39**
